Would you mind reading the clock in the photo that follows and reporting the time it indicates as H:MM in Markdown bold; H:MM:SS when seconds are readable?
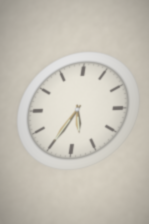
**5:35**
